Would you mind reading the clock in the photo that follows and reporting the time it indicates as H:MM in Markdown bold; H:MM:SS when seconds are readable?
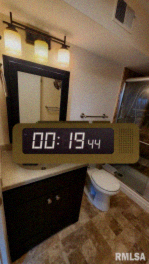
**0:19:44**
